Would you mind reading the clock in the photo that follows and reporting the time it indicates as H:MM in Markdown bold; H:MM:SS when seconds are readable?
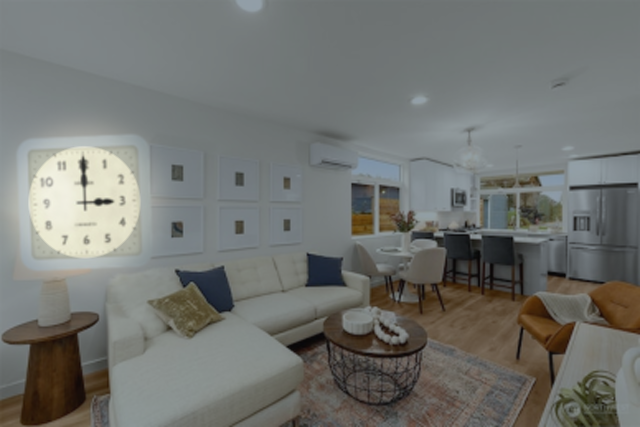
**3:00**
